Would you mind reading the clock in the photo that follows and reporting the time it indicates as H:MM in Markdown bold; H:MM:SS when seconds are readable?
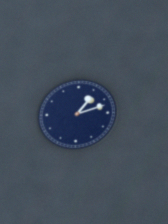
**1:12**
